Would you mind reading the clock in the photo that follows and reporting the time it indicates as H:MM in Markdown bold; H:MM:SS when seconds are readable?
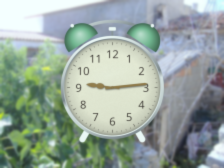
**9:14**
